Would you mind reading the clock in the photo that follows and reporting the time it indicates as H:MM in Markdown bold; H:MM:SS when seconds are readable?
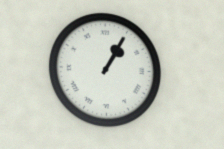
**1:05**
